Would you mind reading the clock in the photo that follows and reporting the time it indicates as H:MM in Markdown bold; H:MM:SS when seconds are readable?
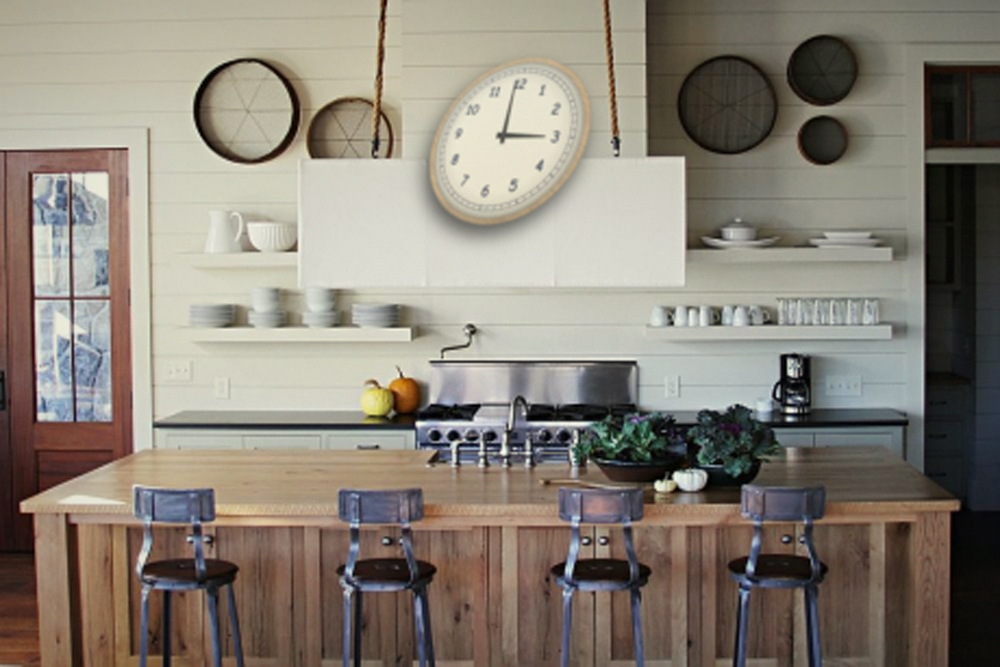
**2:59**
